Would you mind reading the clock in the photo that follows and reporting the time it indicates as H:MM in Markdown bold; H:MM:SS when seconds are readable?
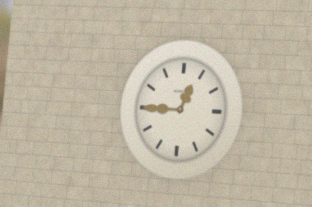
**12:45**
